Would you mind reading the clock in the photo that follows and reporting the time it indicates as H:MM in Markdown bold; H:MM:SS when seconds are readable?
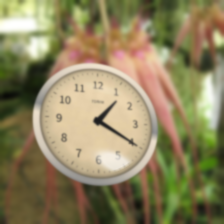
**1:20**
